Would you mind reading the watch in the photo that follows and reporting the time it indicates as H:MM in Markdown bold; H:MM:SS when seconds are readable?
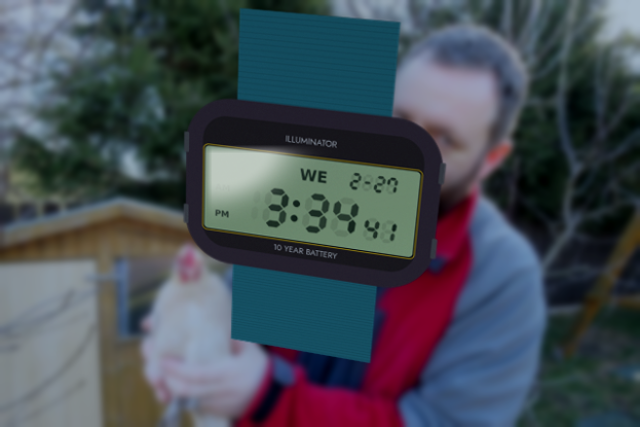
**3:34:41**
